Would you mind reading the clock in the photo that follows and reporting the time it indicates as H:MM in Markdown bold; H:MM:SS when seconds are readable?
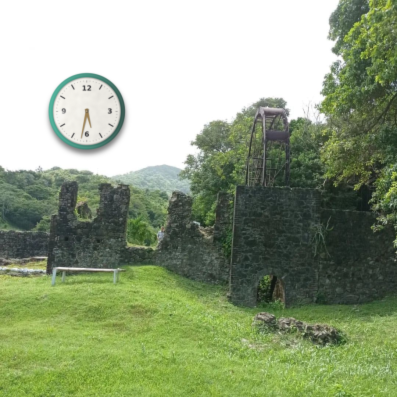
**5:32**
